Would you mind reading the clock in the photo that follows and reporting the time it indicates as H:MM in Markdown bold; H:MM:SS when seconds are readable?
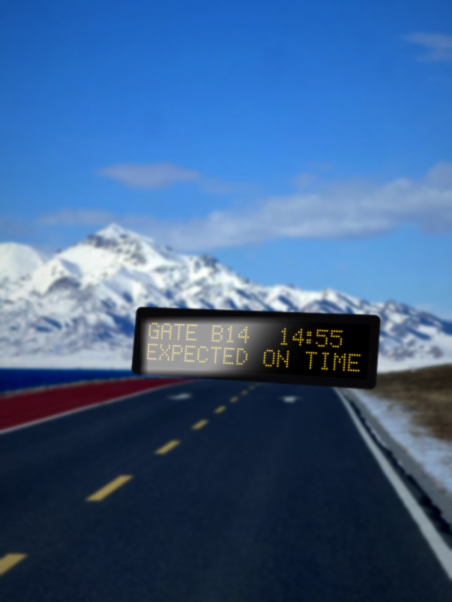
**14:55**
